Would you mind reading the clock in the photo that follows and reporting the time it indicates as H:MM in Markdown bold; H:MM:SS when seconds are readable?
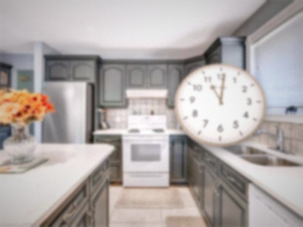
**11:01**
